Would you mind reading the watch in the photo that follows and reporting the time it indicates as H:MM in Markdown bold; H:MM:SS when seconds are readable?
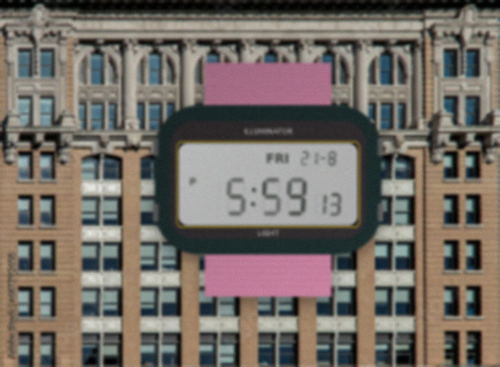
**5:59:13**
